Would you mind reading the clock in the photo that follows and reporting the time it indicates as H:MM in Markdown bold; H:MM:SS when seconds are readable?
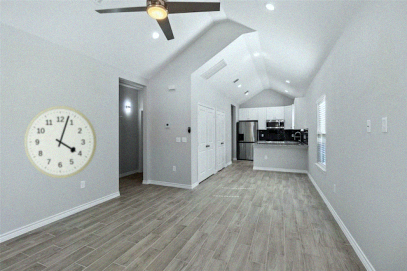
**4:03**
